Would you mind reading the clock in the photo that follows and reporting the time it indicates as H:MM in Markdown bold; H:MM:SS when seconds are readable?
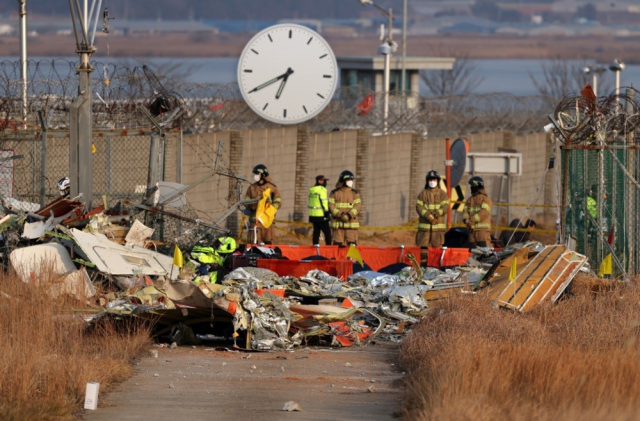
**6:40**
